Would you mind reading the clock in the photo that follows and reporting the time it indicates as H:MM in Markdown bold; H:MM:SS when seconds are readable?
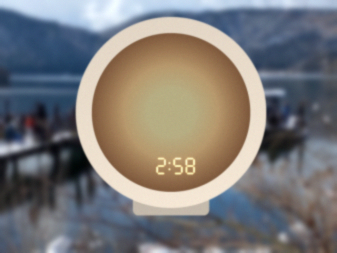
**2:58**
